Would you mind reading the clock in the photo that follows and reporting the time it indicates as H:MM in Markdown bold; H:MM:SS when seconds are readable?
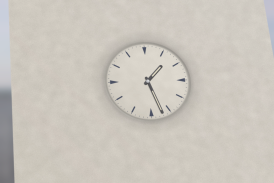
**1:27**
